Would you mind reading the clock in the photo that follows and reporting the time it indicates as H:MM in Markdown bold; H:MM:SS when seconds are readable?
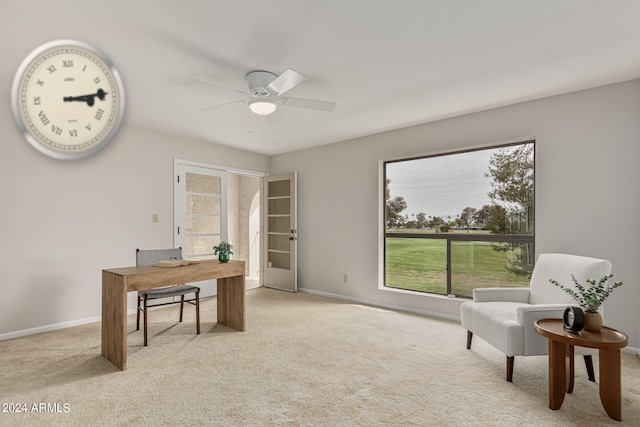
**3:14**
